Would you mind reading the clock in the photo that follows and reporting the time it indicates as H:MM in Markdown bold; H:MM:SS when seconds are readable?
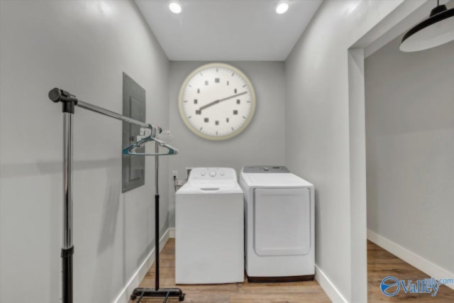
**8:12**
